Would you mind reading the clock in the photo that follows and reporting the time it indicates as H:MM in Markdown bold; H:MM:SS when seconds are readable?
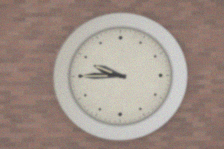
**9:45**
